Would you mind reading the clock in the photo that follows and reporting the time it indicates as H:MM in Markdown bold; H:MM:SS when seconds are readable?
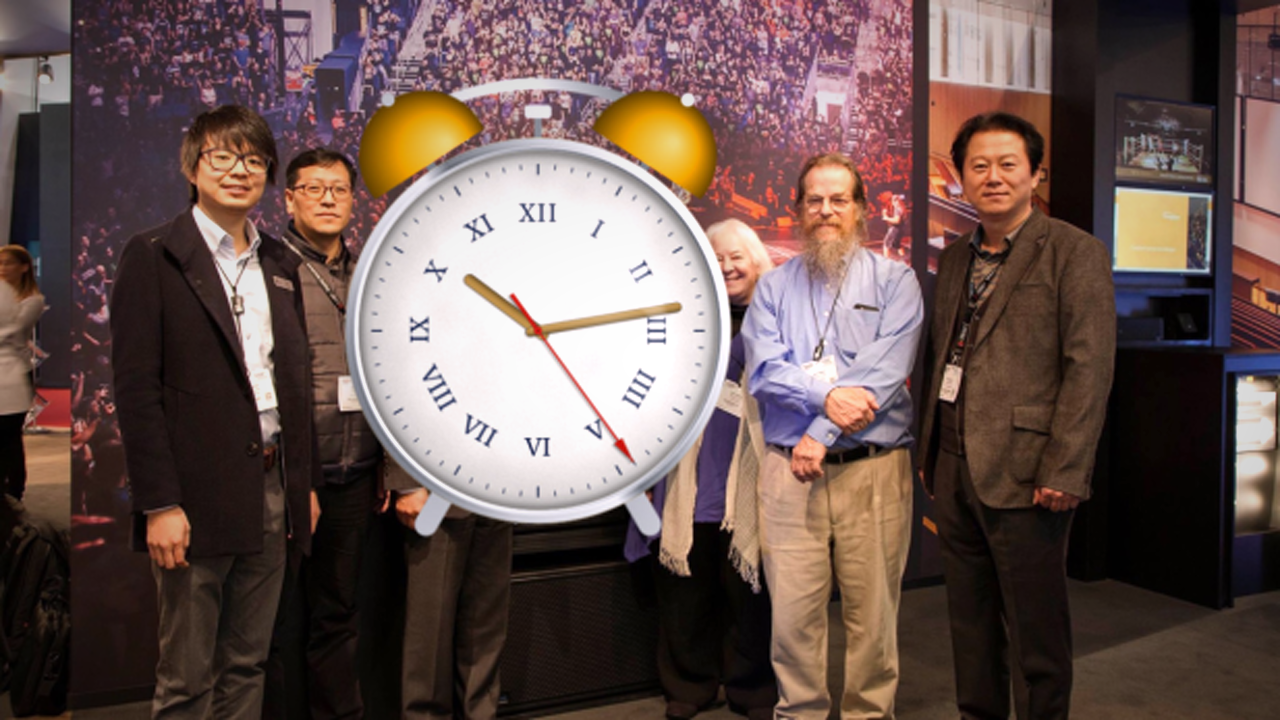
**10:13:24**
